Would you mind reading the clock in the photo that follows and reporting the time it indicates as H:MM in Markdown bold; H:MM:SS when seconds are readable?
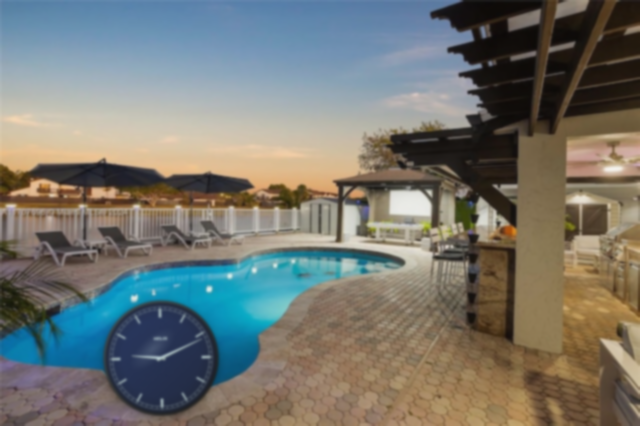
**9:11**
